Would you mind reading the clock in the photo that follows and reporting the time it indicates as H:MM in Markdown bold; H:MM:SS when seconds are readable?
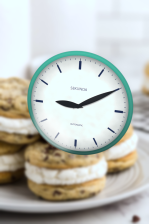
**9:10**
